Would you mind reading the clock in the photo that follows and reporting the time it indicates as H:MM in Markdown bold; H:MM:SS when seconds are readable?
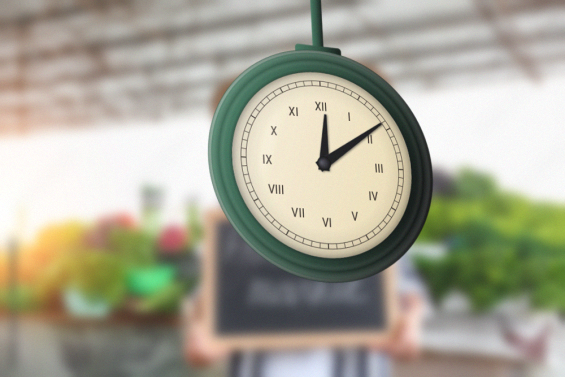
**12:09**
